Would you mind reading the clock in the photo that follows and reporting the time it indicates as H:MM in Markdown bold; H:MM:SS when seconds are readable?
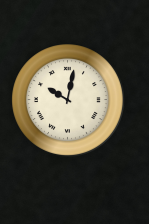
**10:02**
